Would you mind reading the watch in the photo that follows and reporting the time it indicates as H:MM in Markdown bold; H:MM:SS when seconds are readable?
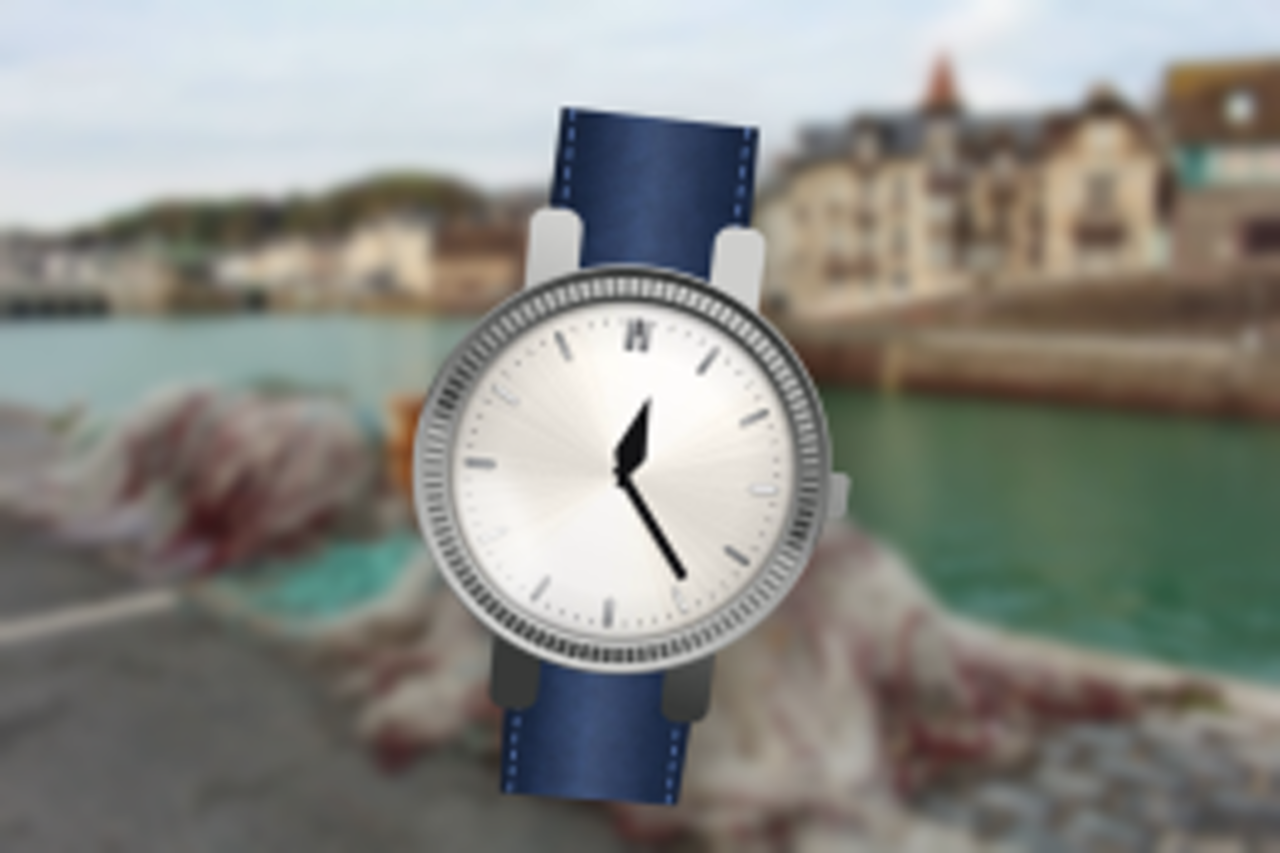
**12:24**
